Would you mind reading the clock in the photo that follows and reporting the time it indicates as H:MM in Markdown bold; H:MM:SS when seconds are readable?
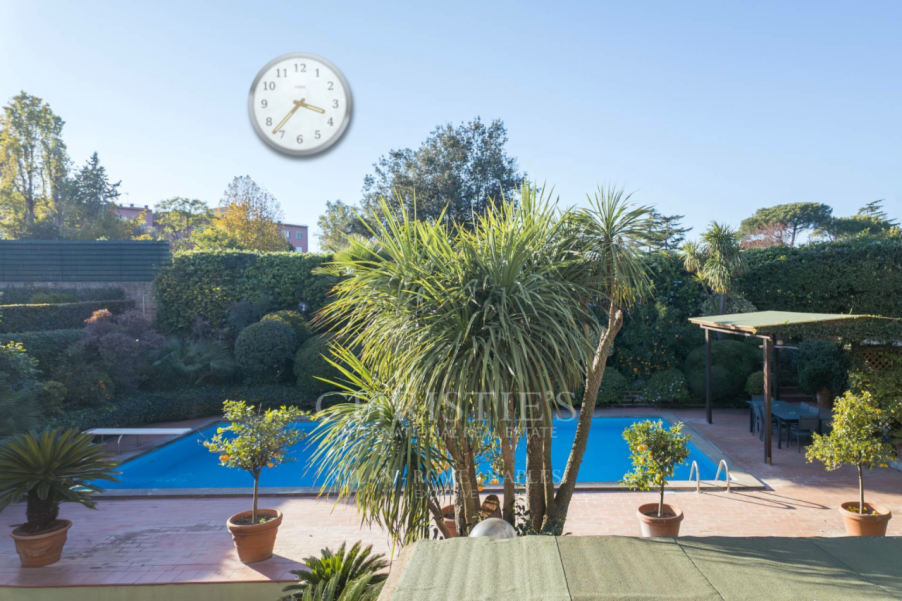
**3:37**
